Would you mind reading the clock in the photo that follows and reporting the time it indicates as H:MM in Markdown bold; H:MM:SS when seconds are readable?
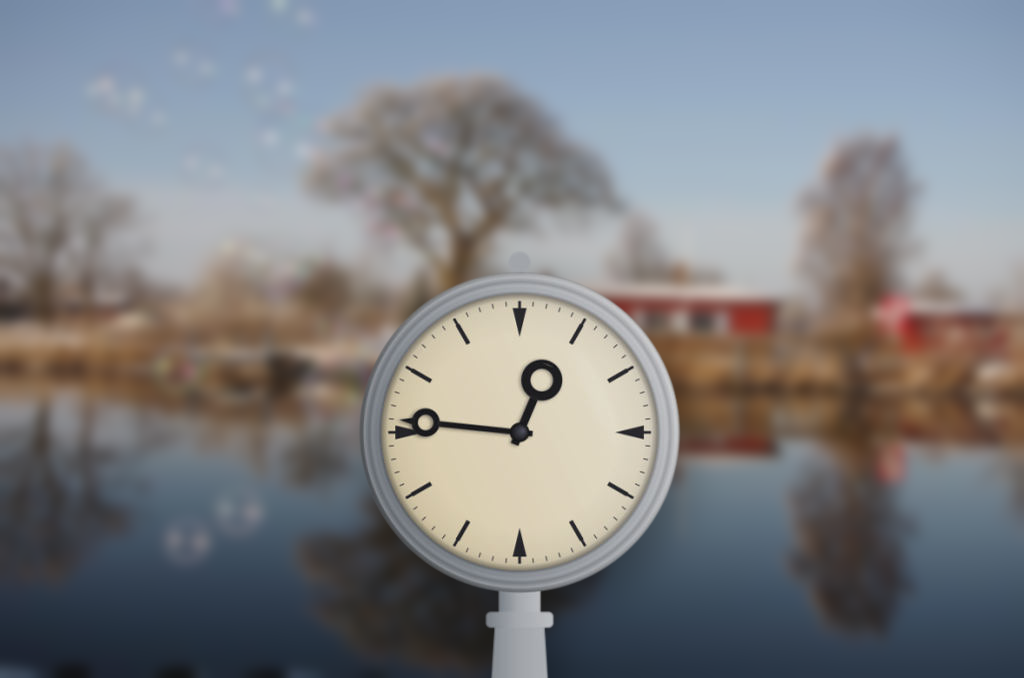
**12:46**
